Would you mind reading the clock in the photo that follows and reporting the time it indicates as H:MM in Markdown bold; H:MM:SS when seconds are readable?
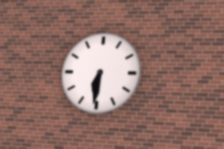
**6:31**
